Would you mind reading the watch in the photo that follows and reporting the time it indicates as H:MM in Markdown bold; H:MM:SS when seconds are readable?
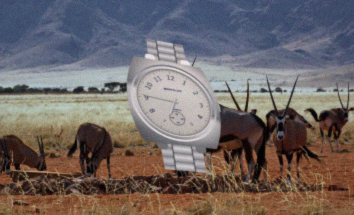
**6:46**
